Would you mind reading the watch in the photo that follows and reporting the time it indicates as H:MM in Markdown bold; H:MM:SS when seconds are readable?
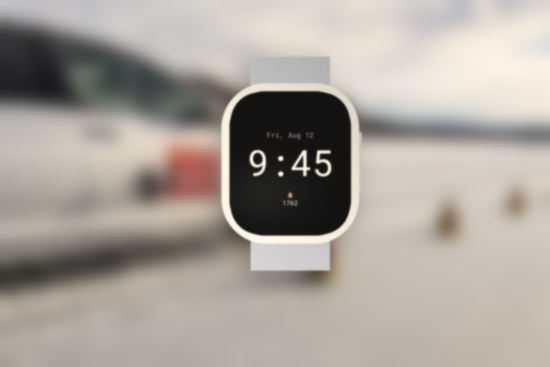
**9:45**
